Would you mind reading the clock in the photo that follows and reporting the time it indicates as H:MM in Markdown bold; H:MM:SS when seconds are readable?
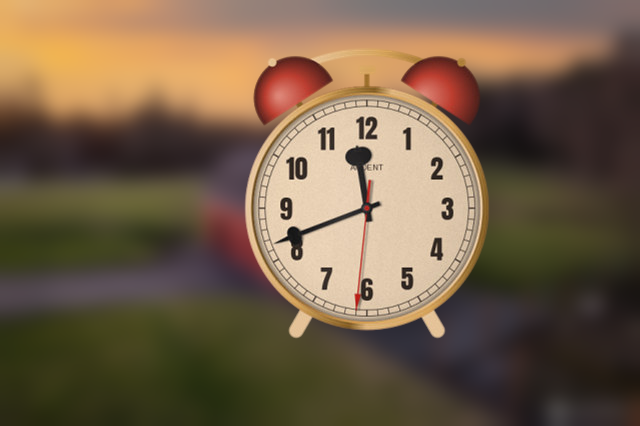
**11:41:31**
